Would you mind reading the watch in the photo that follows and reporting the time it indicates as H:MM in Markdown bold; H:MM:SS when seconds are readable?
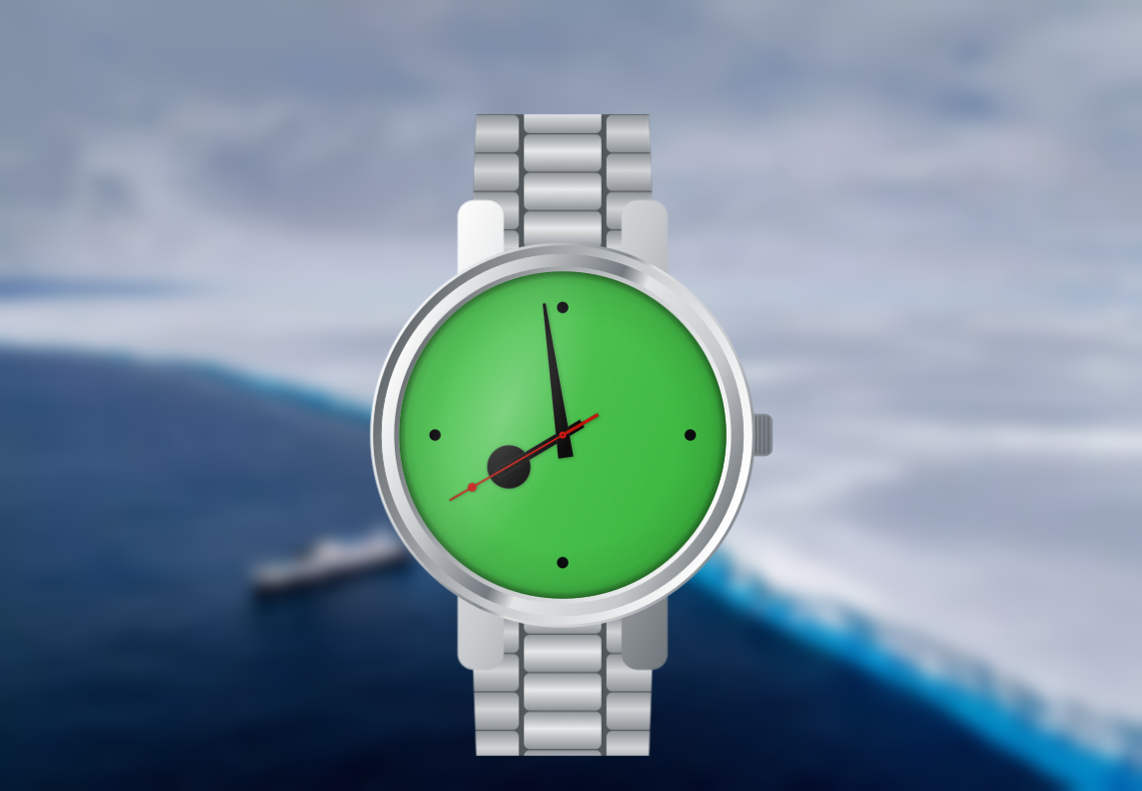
**7:58:40**
